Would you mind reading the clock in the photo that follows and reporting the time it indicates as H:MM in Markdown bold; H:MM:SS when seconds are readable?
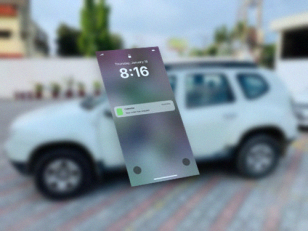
**8:16**
